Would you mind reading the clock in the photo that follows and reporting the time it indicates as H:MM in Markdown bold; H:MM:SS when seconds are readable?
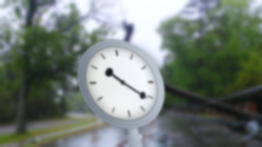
**10:21**
